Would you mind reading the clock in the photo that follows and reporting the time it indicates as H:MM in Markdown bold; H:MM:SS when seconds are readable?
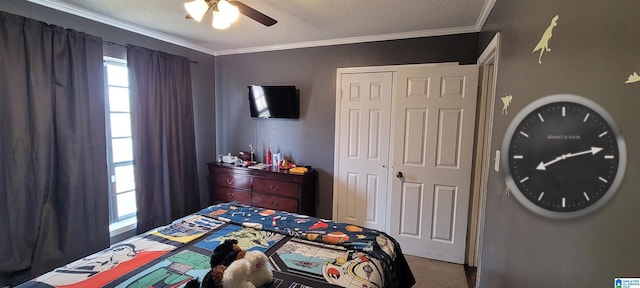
**8:13**
